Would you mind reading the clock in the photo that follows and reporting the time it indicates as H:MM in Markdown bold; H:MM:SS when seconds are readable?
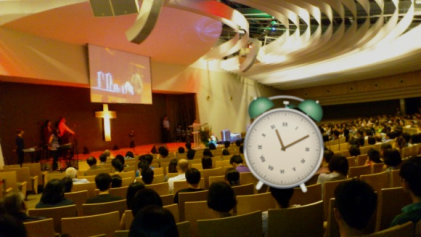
**11:10**
